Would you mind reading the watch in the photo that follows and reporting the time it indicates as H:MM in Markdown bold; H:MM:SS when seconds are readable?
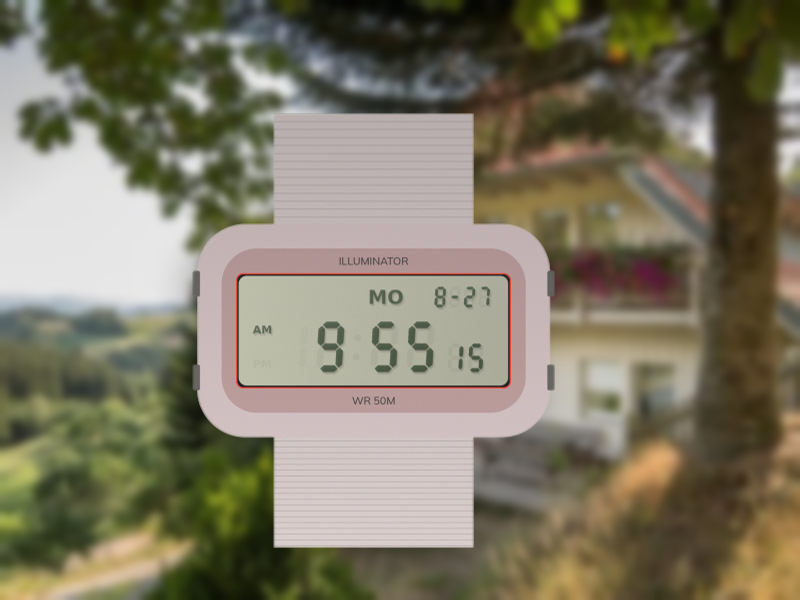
**9:55:15**
